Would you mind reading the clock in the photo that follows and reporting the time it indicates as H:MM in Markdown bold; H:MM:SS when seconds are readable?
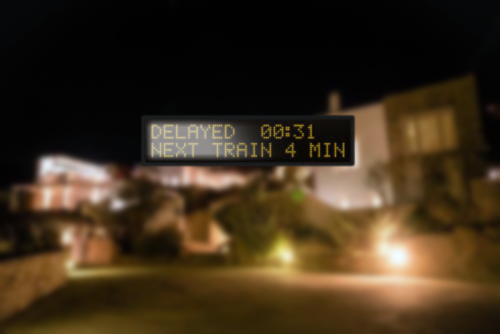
**0:31**
